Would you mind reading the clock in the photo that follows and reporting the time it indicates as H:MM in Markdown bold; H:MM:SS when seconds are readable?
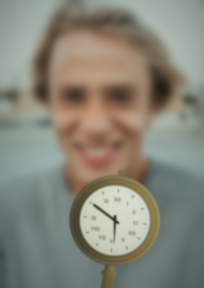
**5:50**
